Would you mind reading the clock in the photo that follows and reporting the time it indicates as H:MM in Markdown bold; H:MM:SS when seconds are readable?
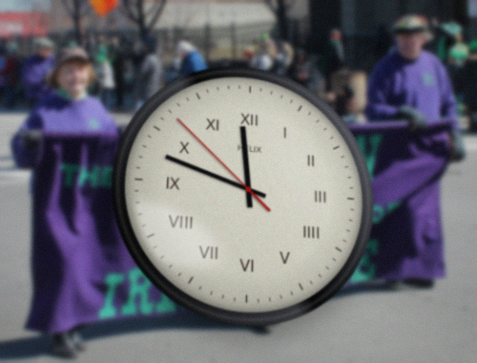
**11:47:52**
